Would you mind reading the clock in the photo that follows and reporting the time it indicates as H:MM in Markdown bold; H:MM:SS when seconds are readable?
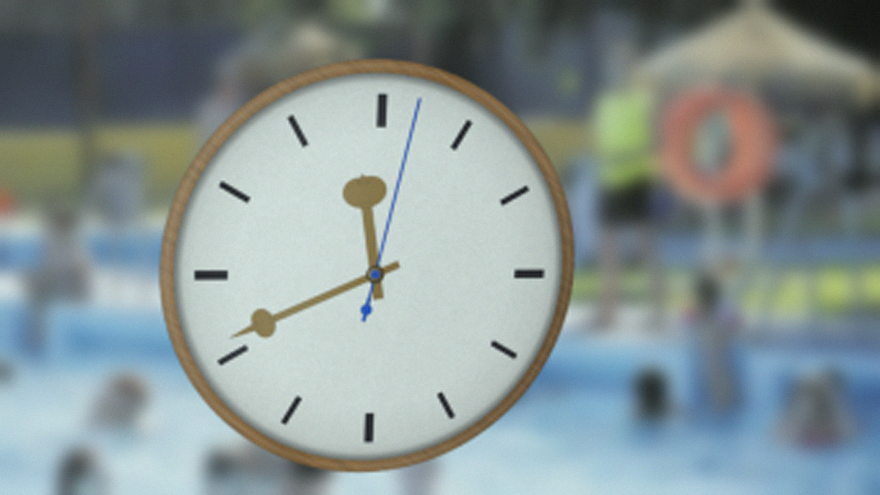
**11:41:02**
